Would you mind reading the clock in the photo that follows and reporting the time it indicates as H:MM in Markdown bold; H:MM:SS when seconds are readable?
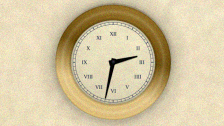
**2:32**
